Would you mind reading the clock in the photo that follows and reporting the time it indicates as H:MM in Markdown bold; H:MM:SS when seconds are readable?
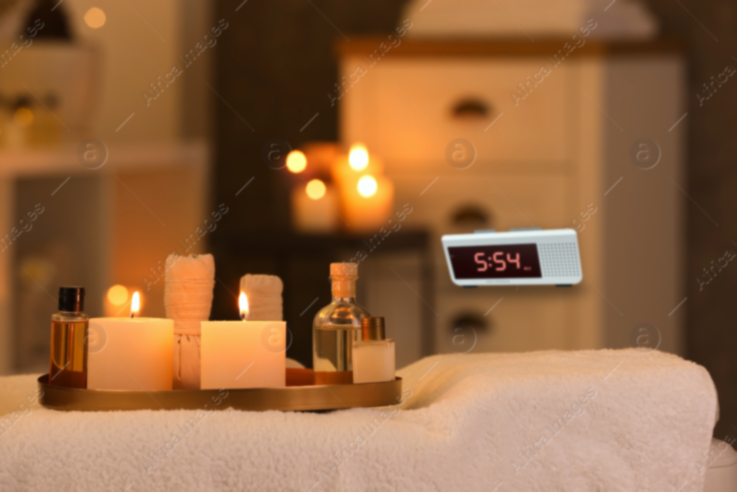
**5:54**
